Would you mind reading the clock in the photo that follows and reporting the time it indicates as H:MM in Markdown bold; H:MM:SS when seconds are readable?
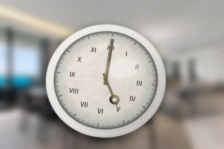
**5:00**
